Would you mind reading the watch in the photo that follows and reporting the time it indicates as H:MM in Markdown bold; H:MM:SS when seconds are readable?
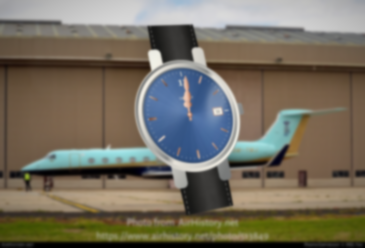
**12:01**
